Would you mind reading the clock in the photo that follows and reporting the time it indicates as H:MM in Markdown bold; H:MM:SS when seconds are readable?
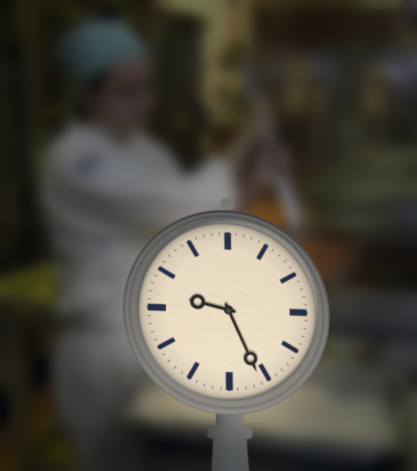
**9:26**
